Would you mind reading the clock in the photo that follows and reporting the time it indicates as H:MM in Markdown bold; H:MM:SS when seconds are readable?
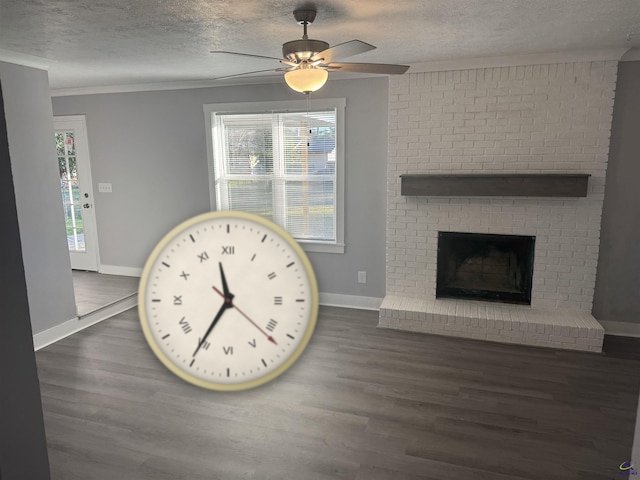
**11:35:22**
